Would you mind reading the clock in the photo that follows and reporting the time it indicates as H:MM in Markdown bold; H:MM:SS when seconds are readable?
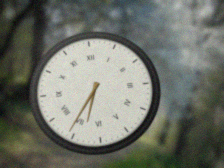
**6:36**
